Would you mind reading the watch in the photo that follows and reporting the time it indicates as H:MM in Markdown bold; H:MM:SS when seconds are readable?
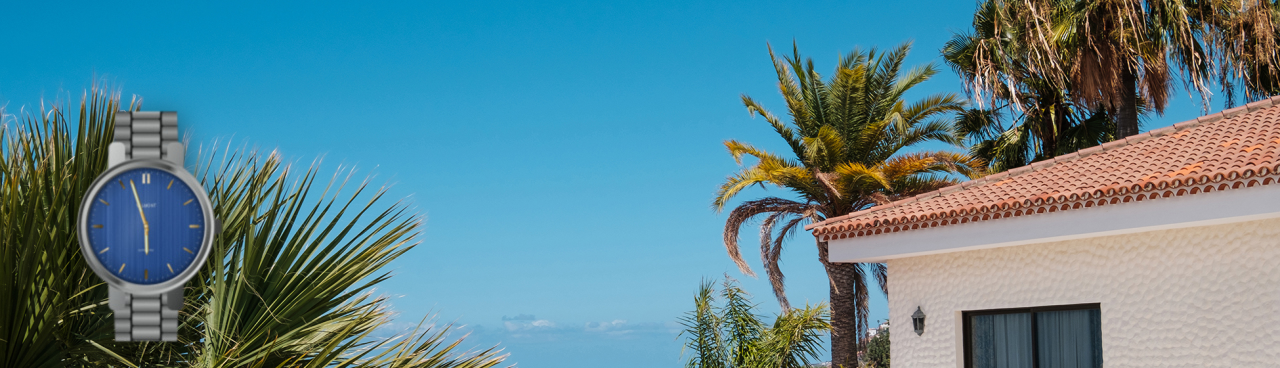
**5:57**
